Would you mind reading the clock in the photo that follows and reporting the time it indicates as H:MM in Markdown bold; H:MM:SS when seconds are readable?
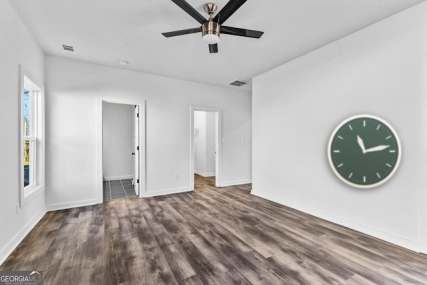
**11:13**
